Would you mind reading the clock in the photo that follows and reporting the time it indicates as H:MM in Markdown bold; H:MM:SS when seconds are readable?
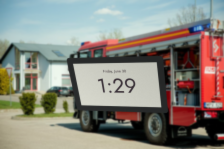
**1:29**
